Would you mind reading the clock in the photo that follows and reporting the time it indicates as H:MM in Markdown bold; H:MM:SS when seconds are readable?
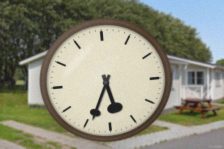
**5:34**
